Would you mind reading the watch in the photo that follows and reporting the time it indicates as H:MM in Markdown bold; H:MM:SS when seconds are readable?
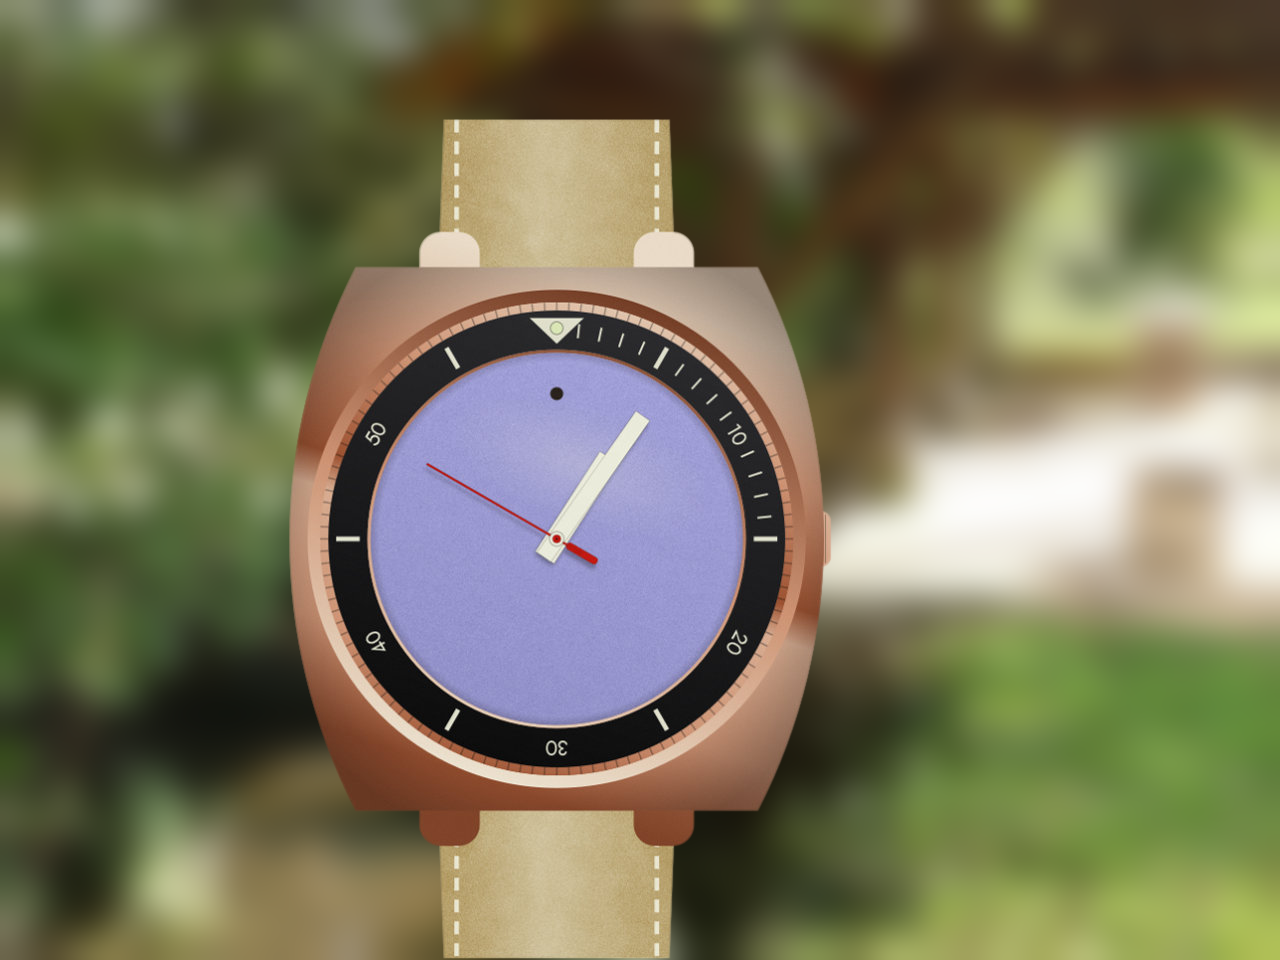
**1:05:50**
